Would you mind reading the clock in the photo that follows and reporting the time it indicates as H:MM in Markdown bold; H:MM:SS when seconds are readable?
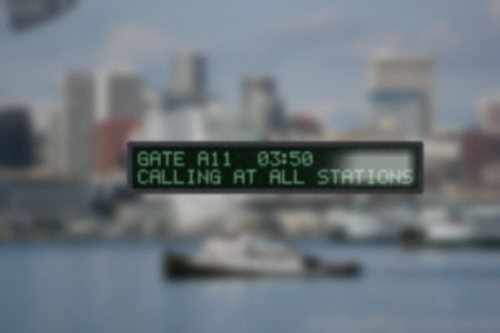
**3:50**
